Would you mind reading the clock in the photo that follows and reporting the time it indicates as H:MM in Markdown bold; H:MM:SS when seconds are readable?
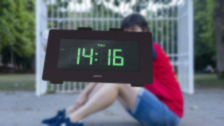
**14:16**
